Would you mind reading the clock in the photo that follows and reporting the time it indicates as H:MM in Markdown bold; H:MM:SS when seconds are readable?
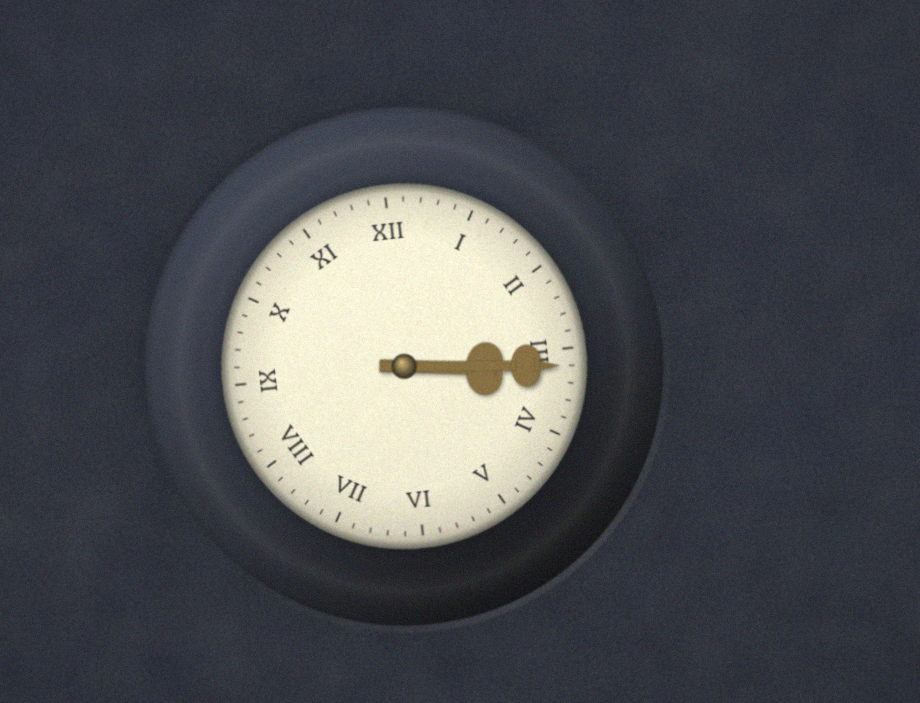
**3:16**
